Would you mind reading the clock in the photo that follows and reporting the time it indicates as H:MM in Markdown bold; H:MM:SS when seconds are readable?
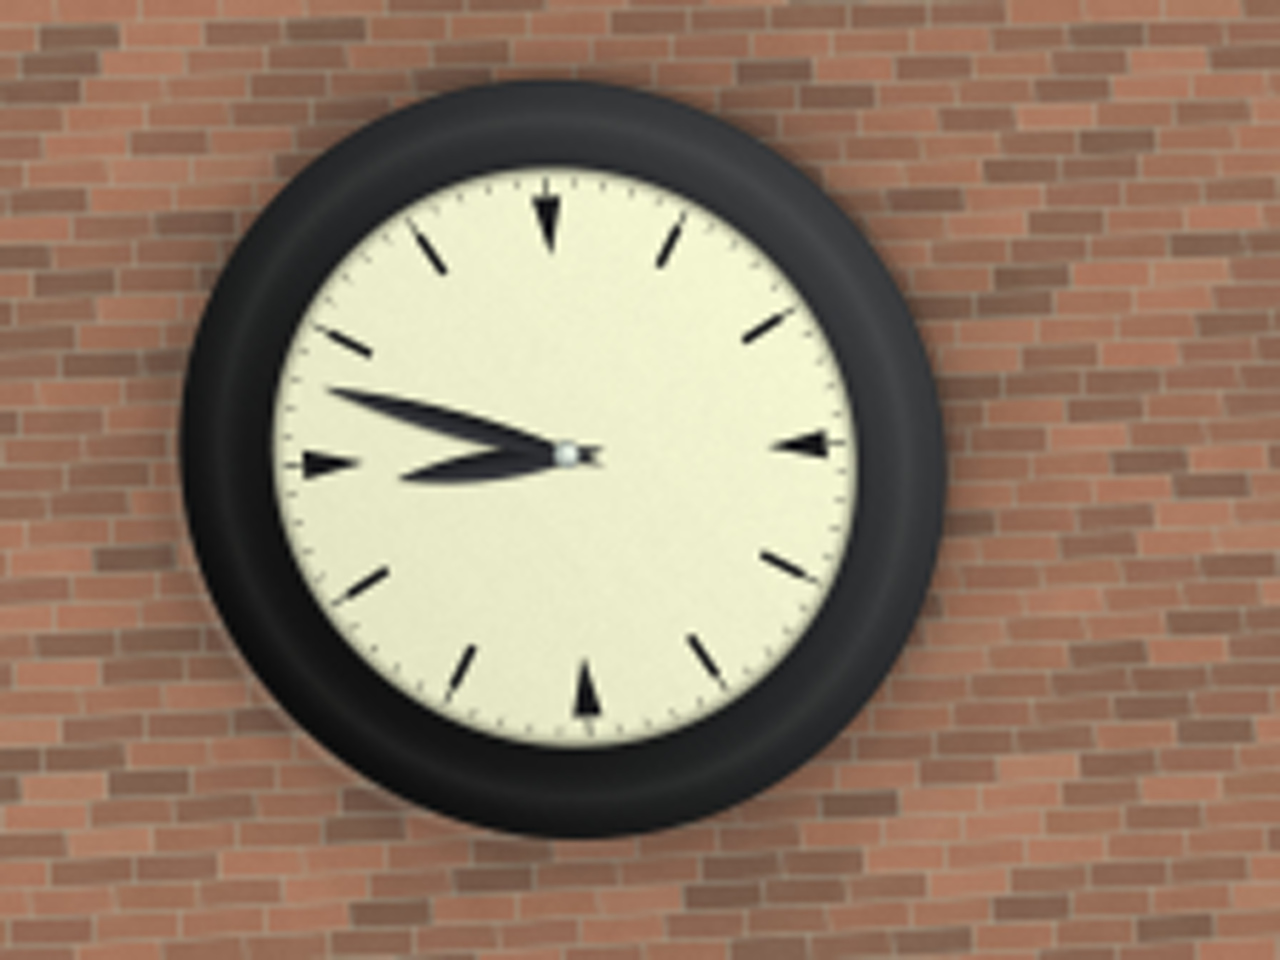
**8:48**
